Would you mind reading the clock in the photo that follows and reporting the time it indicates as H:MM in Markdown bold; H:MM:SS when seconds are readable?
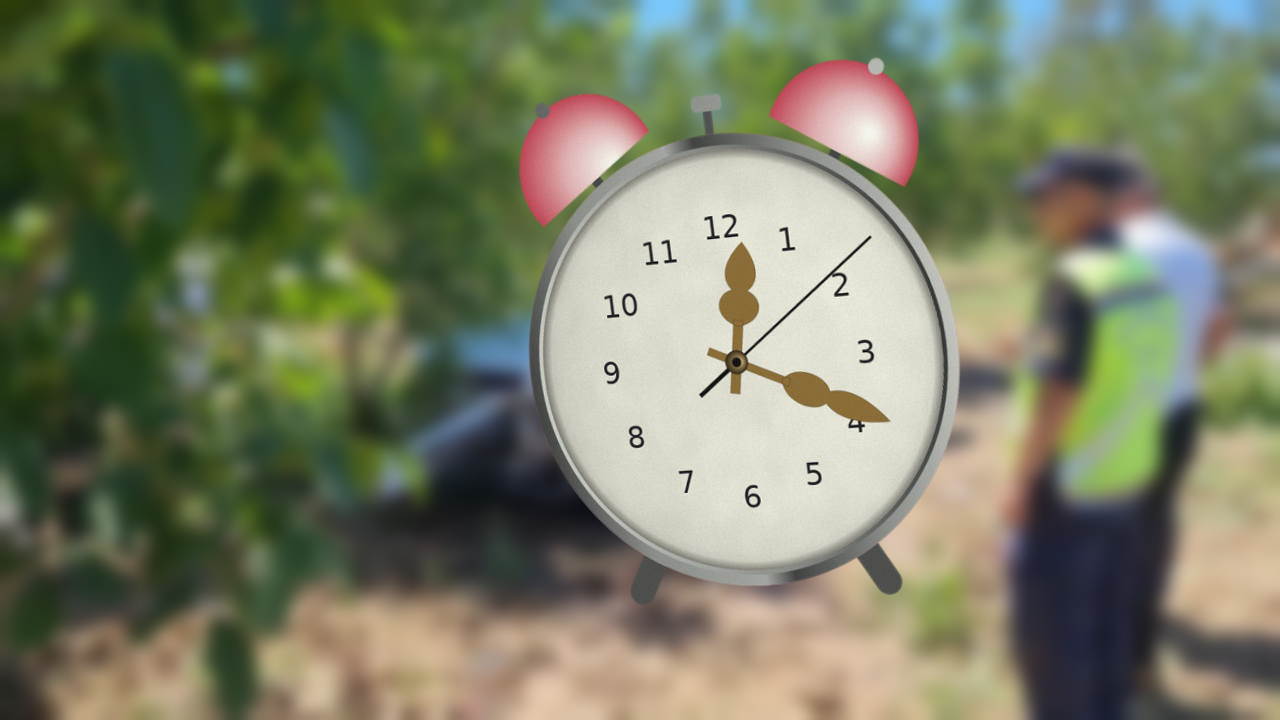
**12:19:09**
